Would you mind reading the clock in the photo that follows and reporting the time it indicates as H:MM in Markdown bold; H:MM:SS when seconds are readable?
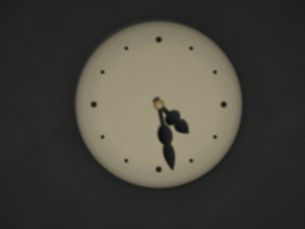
**4:28**
